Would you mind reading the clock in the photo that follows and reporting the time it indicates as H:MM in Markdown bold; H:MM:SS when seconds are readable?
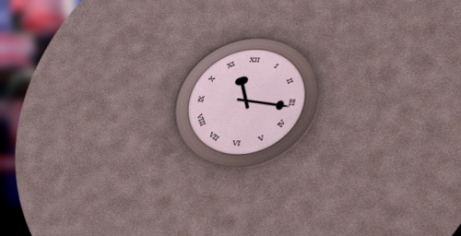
**11:16**
